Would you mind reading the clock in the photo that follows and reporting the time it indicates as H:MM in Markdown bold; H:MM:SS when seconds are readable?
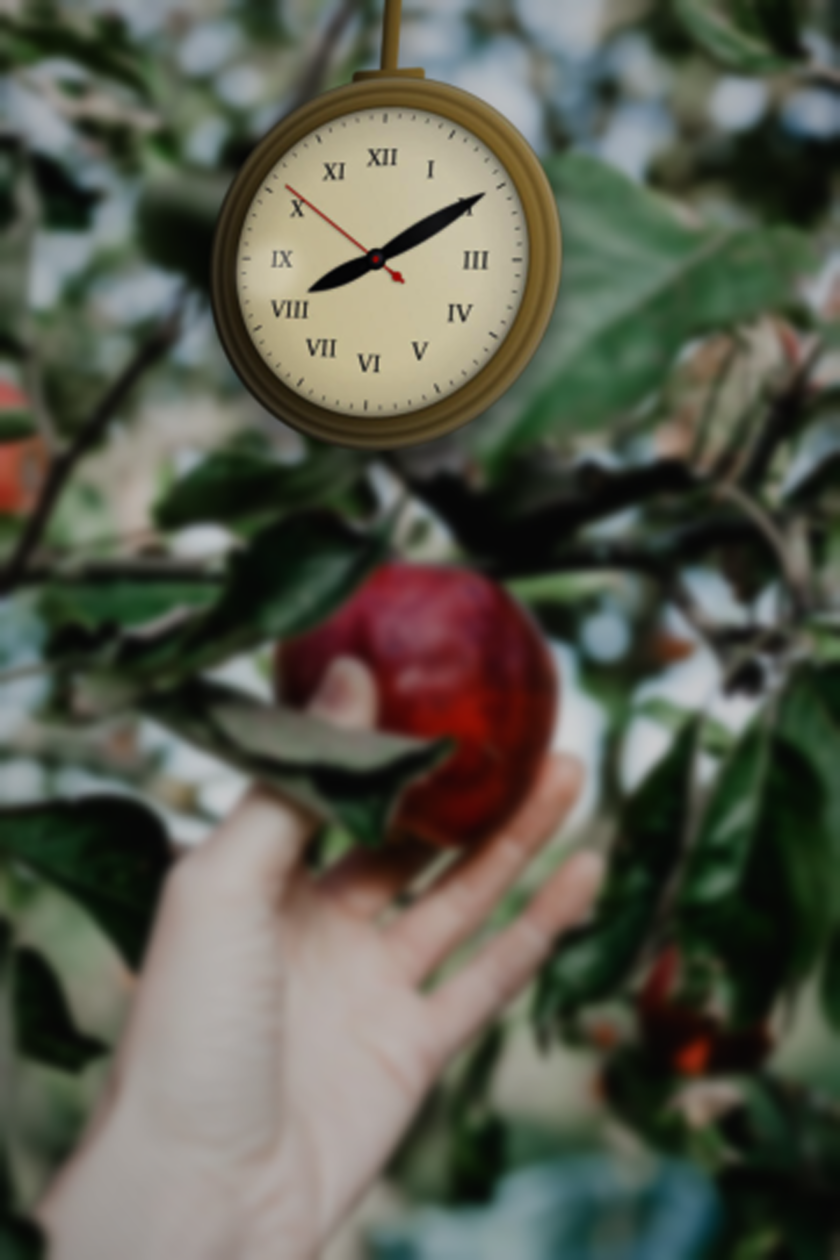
**8:09:51**
